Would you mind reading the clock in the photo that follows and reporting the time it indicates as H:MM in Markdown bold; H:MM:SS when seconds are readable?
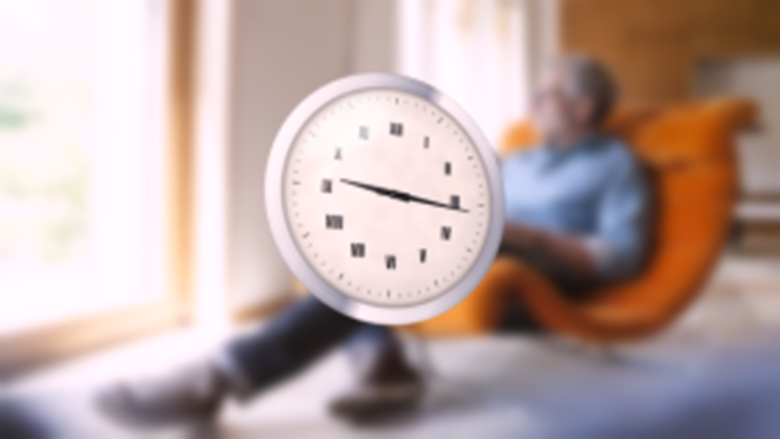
**9:16**
